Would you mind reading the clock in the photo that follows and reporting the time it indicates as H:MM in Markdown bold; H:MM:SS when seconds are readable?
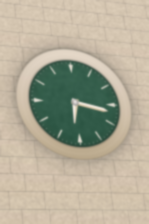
**6:17**
